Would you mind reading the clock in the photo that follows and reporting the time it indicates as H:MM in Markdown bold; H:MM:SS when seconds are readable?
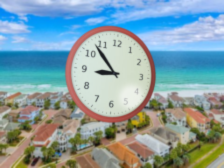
**8:53**
